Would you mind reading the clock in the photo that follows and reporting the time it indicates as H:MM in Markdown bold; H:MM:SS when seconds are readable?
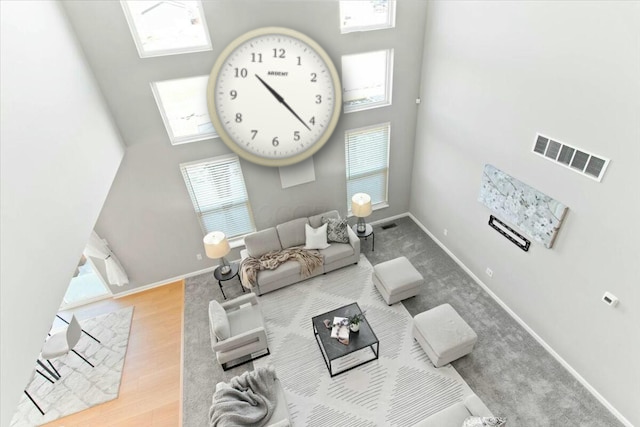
**10:22**
